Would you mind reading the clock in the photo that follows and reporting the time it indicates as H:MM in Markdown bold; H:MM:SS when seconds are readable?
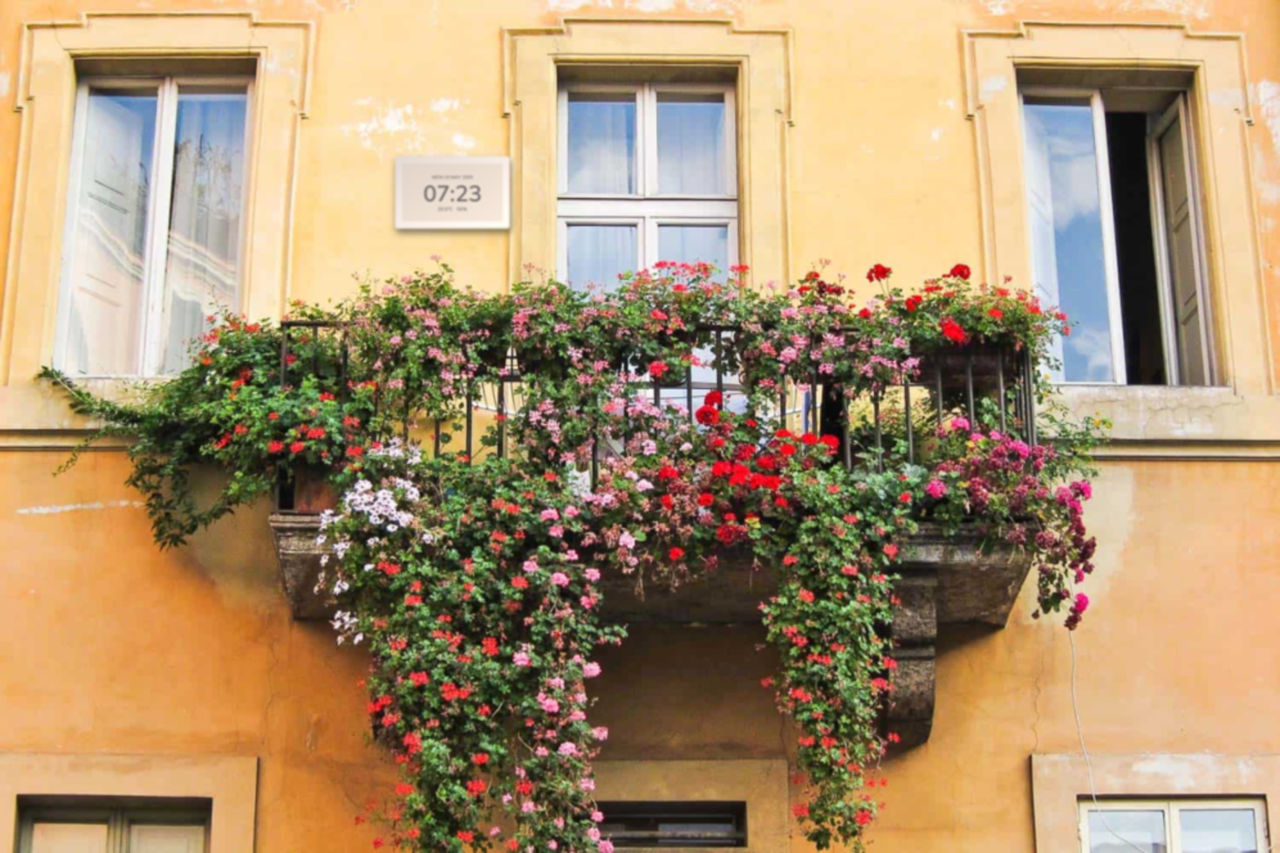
**7:23**
